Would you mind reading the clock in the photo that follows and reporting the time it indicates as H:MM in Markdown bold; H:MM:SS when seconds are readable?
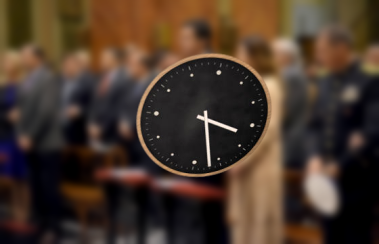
**3:27**
